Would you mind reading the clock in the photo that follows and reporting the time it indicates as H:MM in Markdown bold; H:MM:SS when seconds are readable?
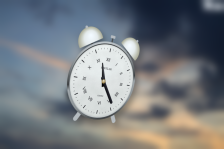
**11:24**
